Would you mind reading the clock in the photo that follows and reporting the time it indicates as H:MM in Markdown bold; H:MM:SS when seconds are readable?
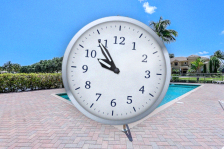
**9:54**
